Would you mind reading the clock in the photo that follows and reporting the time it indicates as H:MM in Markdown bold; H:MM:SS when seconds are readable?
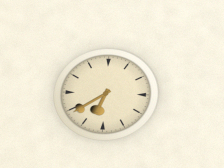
**6:39**
